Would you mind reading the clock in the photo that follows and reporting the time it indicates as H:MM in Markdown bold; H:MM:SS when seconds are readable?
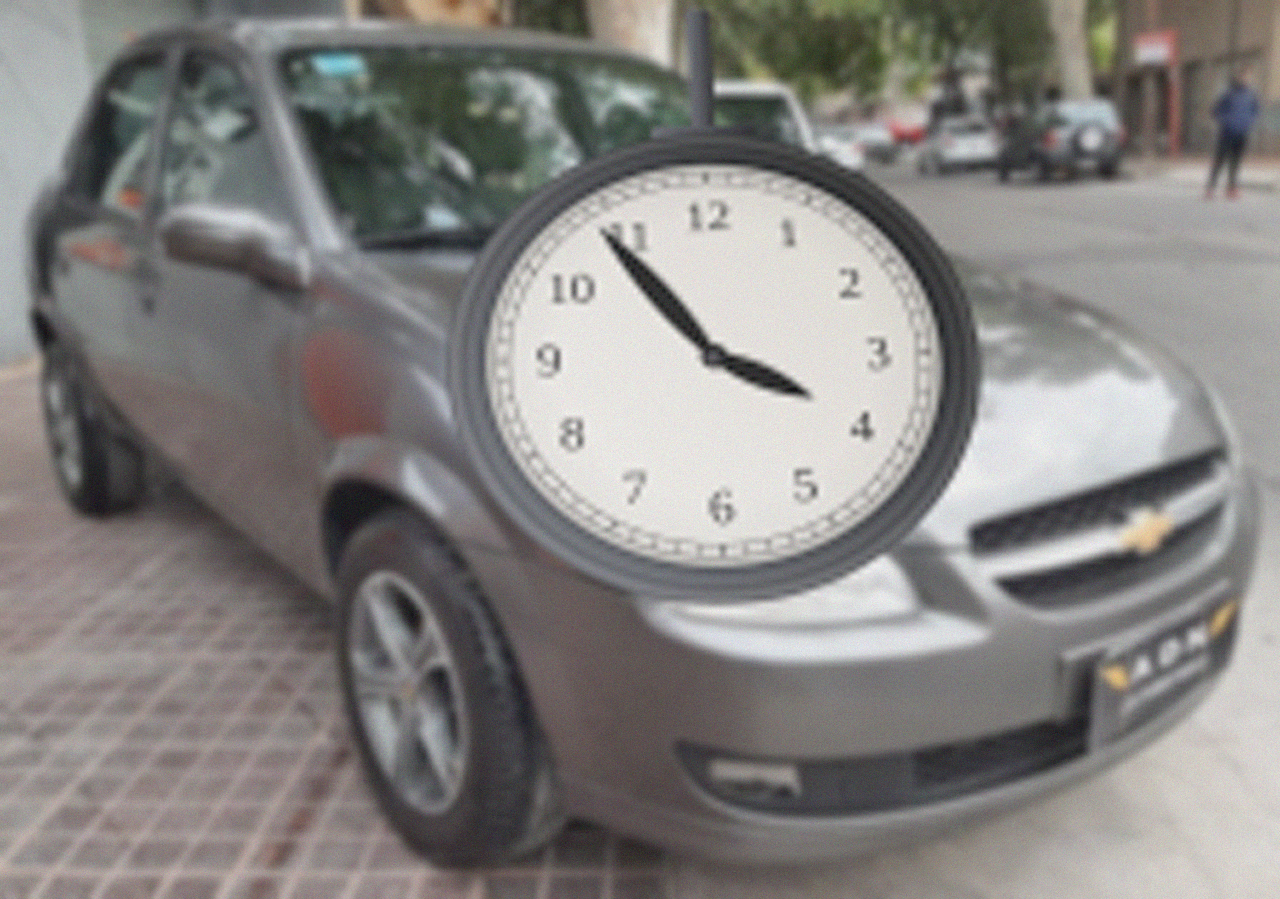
**3:54**
